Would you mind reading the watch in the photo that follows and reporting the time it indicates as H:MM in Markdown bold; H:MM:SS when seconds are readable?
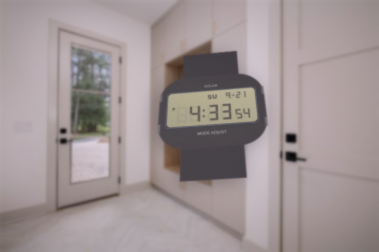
**4:33:54**
